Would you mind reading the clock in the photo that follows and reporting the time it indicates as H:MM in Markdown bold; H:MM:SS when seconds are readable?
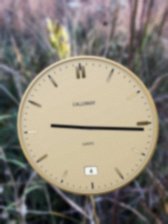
**9:16**
